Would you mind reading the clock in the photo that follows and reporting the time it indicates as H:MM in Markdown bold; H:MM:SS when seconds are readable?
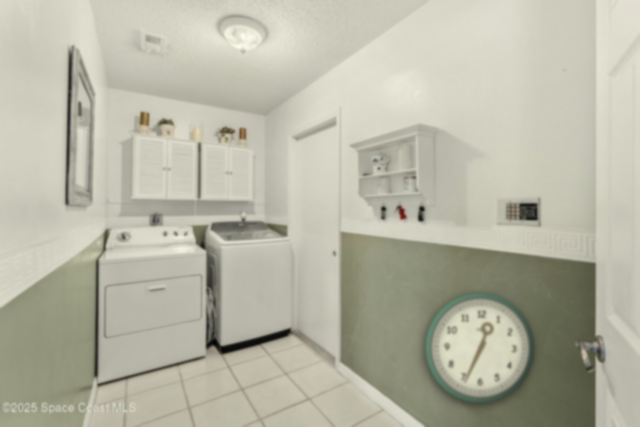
**12:34**
